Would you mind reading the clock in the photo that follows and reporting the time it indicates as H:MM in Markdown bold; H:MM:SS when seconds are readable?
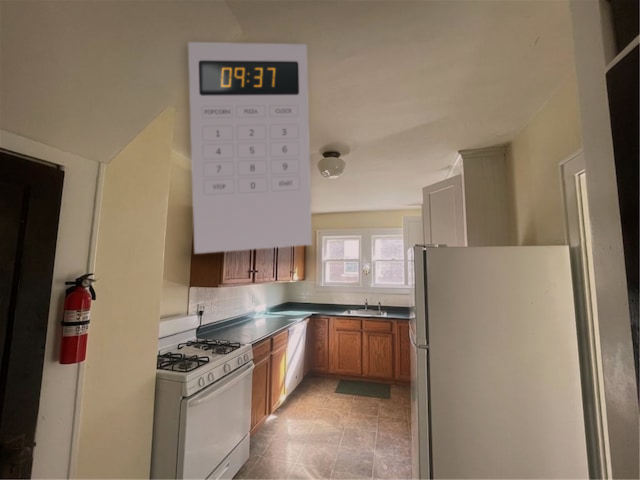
**9:37**
